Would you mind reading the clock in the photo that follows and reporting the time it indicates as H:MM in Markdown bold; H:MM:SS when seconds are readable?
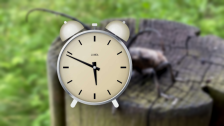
**5:49**
